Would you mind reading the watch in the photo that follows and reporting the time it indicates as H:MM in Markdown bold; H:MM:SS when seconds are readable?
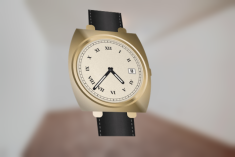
**4:37**
